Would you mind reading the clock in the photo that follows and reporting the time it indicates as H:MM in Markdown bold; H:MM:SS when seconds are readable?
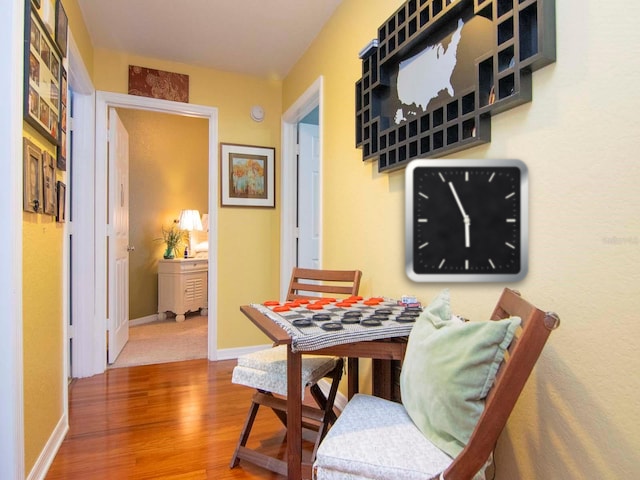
**5:56**
